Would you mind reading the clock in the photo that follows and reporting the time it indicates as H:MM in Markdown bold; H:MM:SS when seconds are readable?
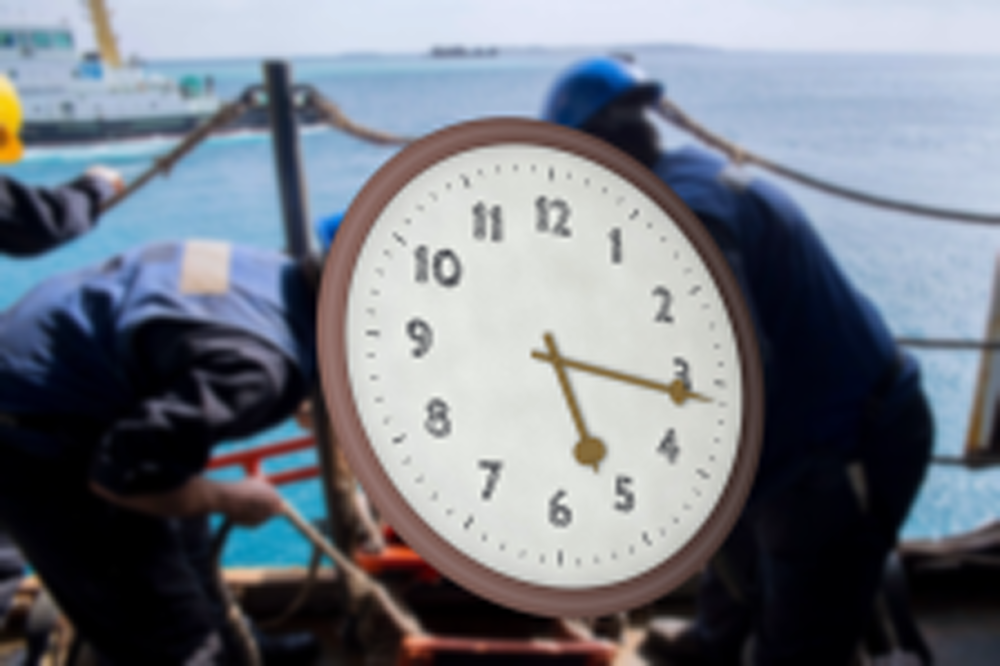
**5:16**
